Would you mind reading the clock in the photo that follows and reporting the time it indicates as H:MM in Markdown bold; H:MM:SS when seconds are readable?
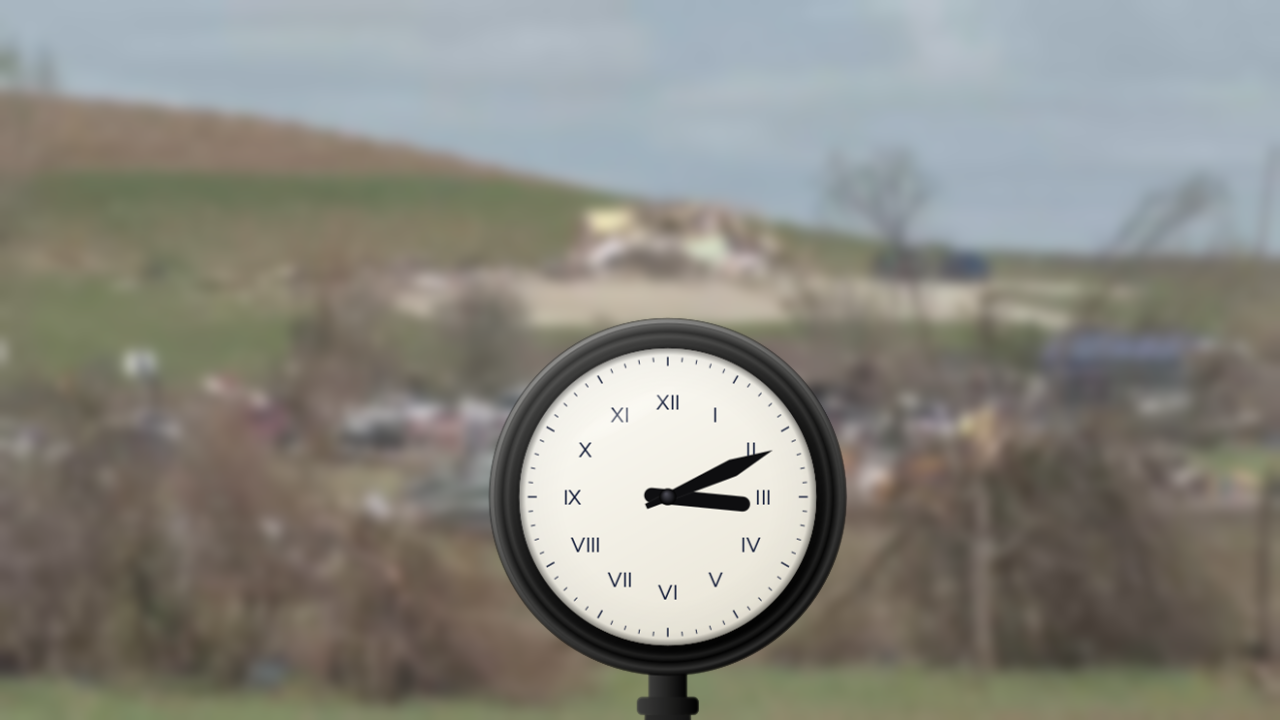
**3:11**
